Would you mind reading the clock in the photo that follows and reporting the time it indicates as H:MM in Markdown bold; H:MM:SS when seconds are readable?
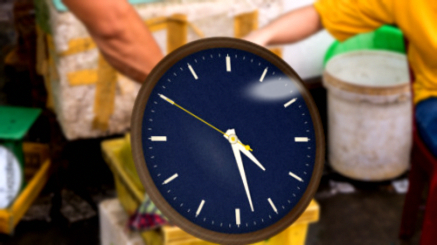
**4:27:50**
